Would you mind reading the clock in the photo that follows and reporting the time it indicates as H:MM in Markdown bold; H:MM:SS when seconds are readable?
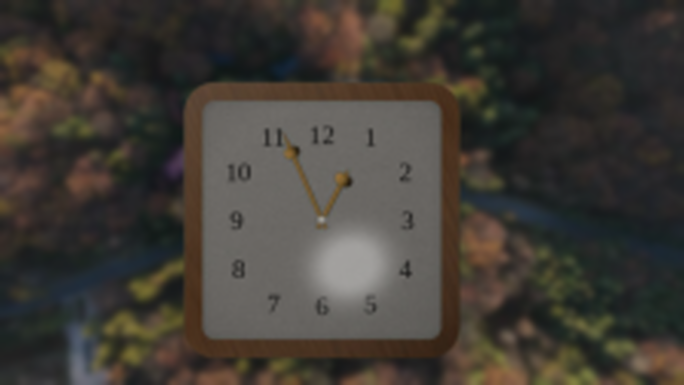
**12:56**
